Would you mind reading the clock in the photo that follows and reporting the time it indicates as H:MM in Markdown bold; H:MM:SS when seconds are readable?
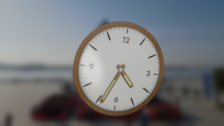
**4:34**
